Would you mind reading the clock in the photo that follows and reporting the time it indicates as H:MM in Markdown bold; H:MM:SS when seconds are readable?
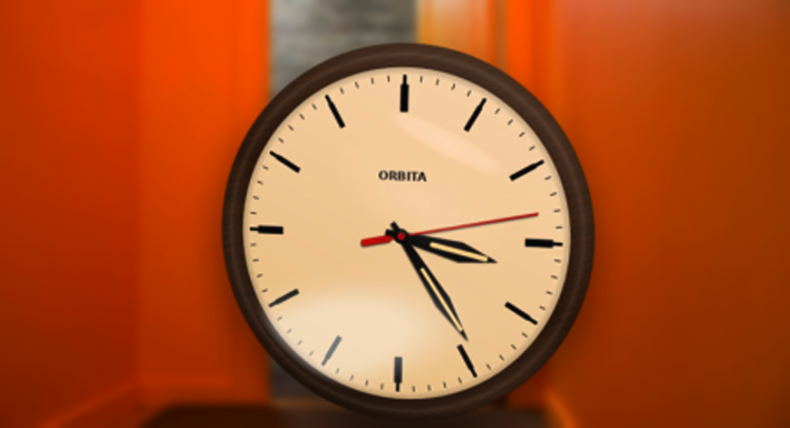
**3:24:13**
